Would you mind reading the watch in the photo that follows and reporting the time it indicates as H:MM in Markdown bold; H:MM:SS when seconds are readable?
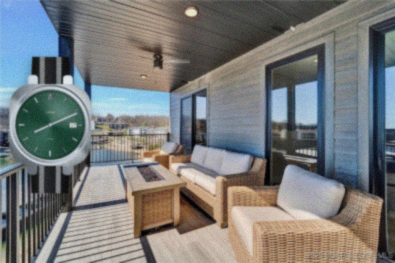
**8:11**
